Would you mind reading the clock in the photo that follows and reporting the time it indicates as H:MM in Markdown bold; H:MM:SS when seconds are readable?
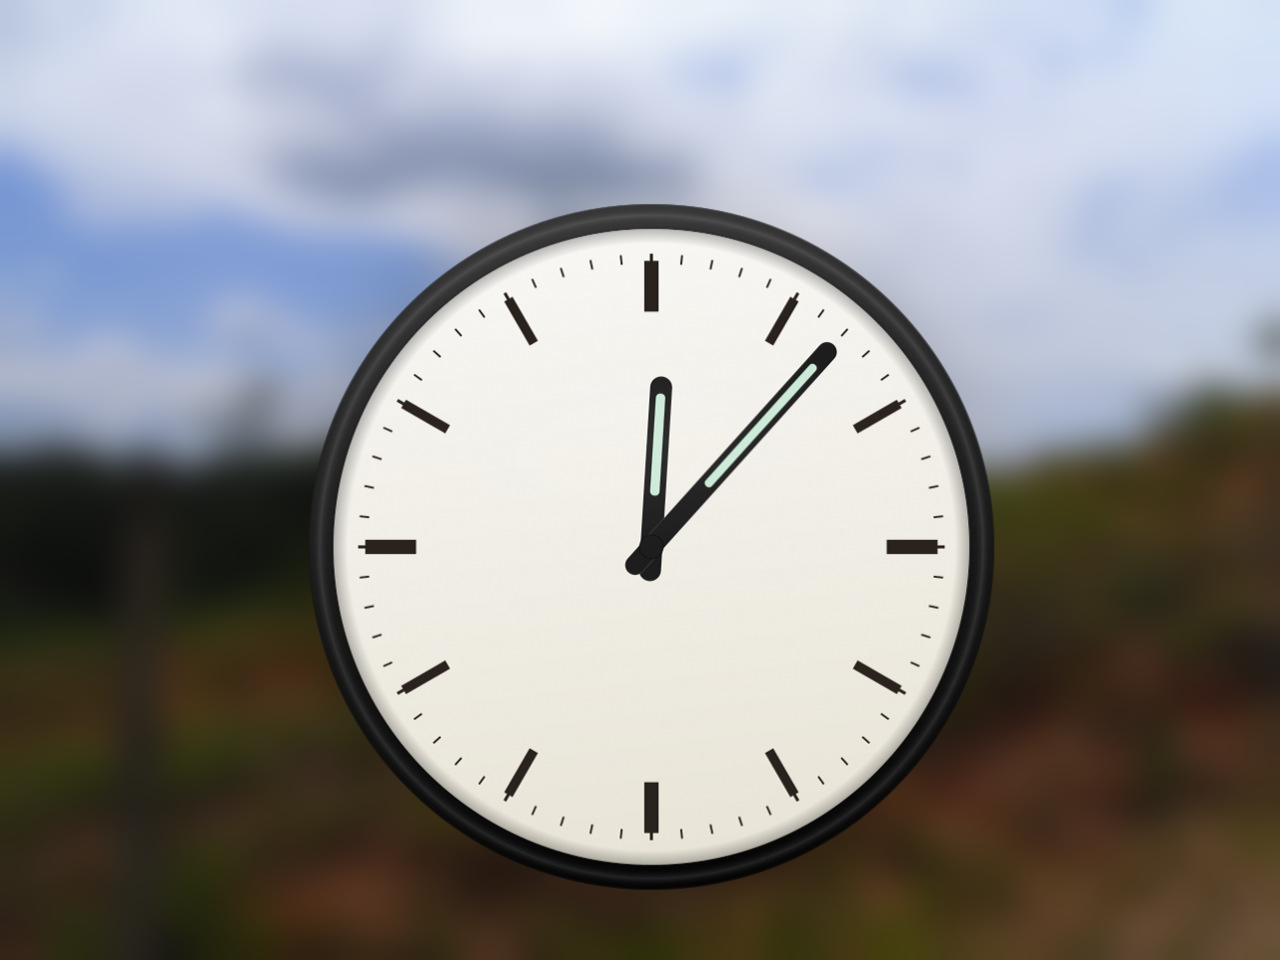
**12:07**
